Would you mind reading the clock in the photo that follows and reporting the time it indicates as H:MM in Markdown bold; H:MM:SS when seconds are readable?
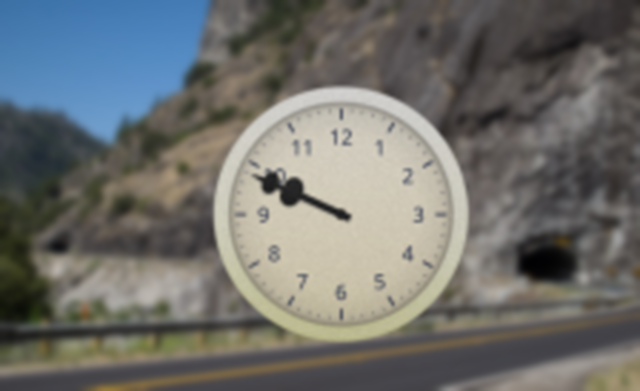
**9:49**
